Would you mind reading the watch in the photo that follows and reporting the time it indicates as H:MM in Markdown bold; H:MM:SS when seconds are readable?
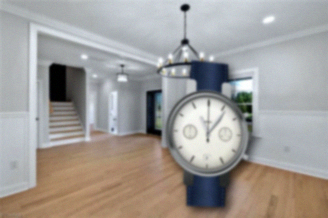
**11:06**
